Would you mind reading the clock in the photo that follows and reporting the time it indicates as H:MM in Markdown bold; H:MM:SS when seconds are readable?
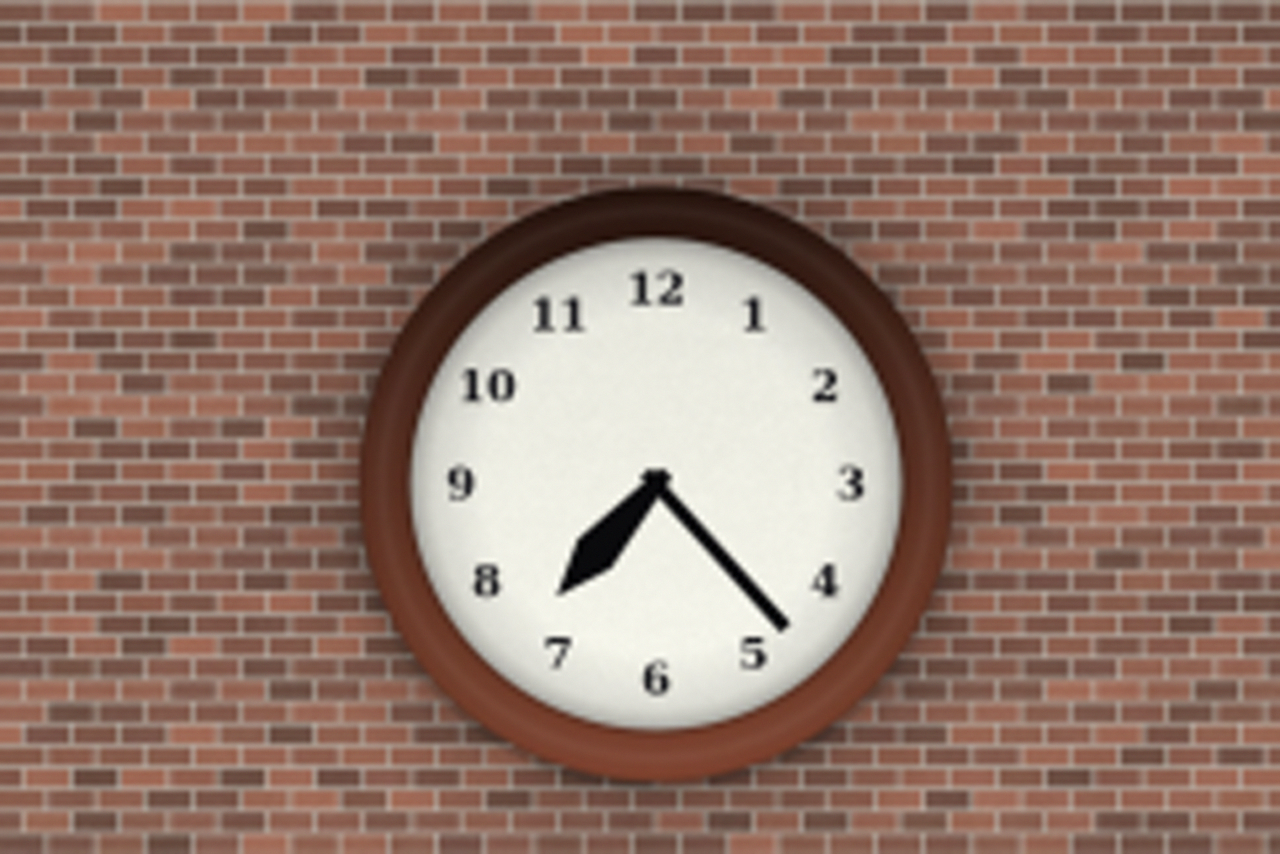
**7:23**
